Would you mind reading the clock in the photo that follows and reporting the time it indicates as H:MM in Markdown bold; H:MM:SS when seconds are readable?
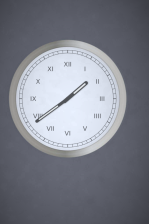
**1:39**
